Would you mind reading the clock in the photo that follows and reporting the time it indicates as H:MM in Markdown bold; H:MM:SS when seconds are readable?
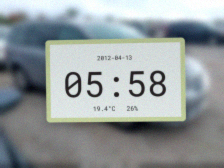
**5:58**
